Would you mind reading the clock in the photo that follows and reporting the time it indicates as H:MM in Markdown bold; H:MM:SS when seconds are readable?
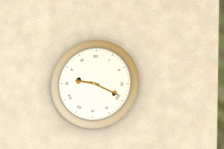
**9:19**
